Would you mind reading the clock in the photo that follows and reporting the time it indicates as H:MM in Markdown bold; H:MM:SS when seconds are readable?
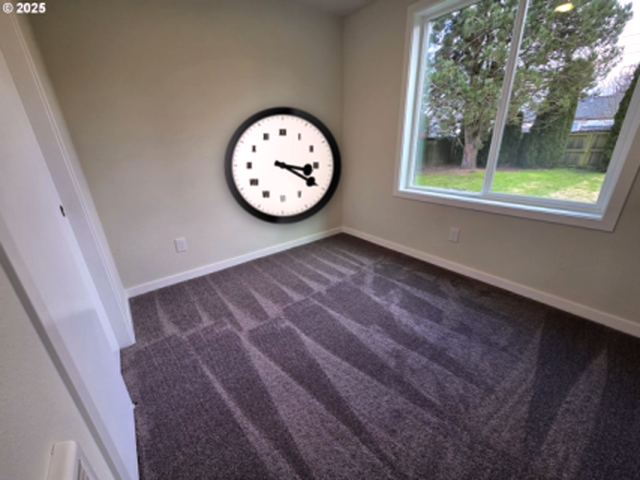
**3:20**
